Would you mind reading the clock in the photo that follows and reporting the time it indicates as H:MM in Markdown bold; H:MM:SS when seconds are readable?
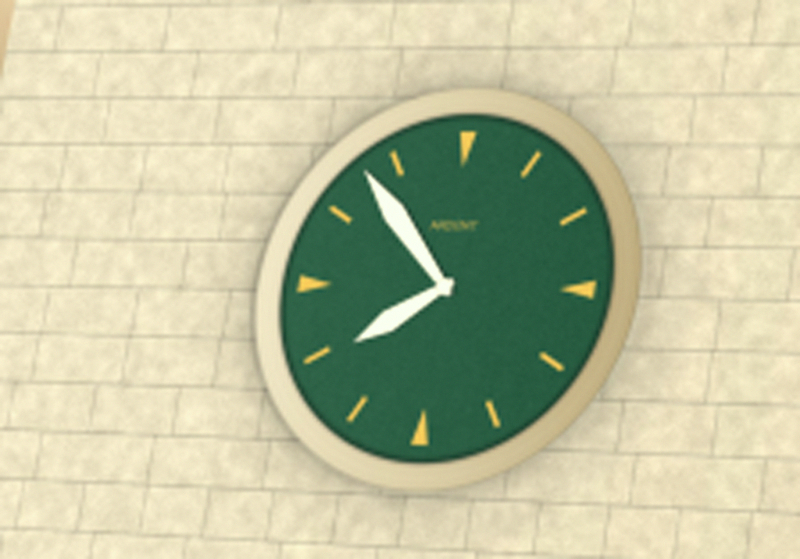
**7:53**
